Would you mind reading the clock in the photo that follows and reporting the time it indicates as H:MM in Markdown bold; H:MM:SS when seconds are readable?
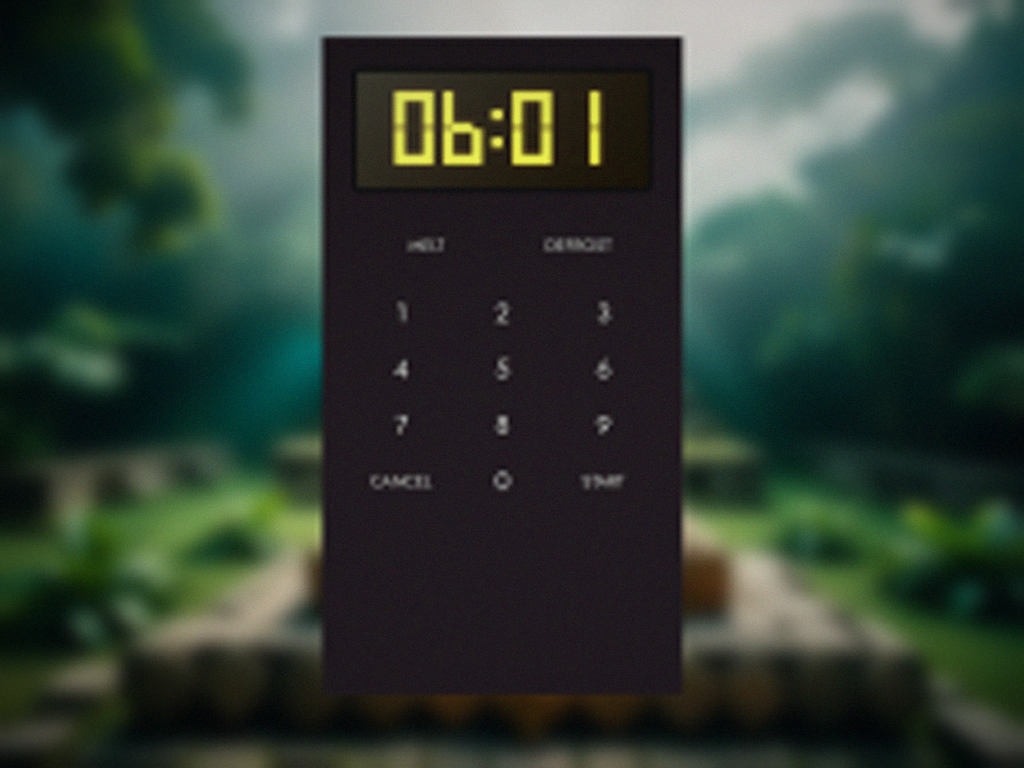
**6:01**
